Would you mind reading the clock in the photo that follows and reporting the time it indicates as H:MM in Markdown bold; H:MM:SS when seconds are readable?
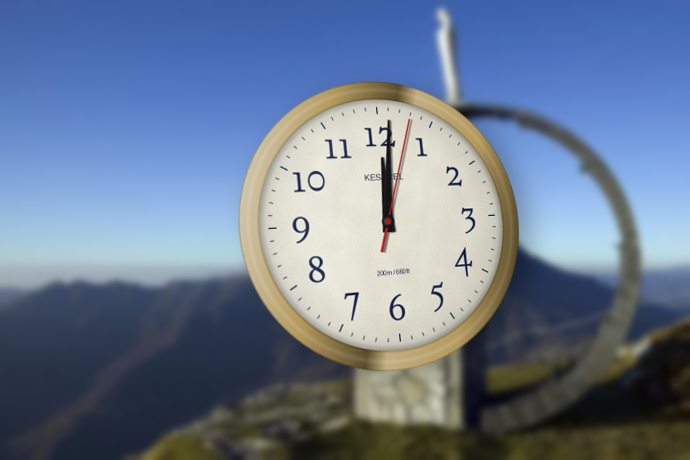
**12:01:03**
